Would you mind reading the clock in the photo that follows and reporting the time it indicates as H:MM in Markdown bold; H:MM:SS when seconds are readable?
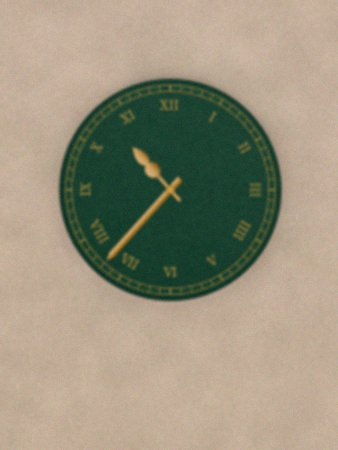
**10:37**
